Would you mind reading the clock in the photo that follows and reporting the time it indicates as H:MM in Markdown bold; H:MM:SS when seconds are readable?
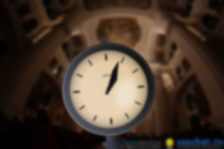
**1:04**
